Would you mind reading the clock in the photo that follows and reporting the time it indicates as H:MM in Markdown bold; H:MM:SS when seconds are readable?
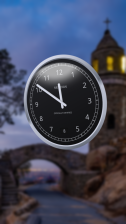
**11:51**
